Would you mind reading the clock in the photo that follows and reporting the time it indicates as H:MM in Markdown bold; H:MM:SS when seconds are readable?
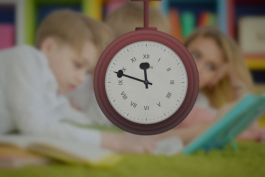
**11:48**
